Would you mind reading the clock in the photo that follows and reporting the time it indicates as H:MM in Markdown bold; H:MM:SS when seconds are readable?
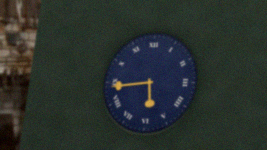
**5:44**
